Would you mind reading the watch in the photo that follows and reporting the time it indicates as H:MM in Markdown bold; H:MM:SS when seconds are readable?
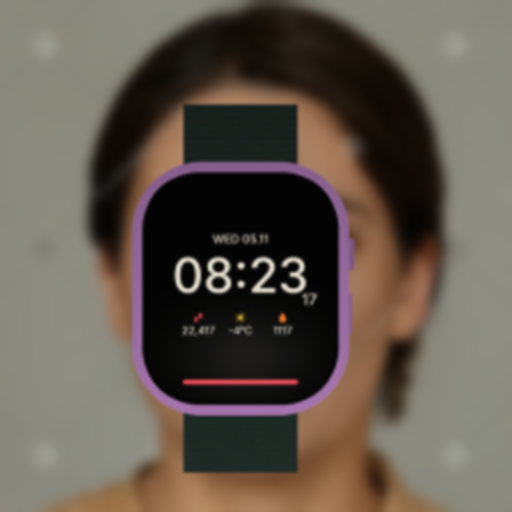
**8:23**
